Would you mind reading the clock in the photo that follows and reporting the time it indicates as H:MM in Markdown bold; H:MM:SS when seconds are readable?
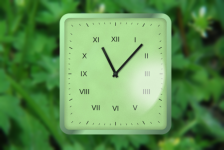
**11:07**
